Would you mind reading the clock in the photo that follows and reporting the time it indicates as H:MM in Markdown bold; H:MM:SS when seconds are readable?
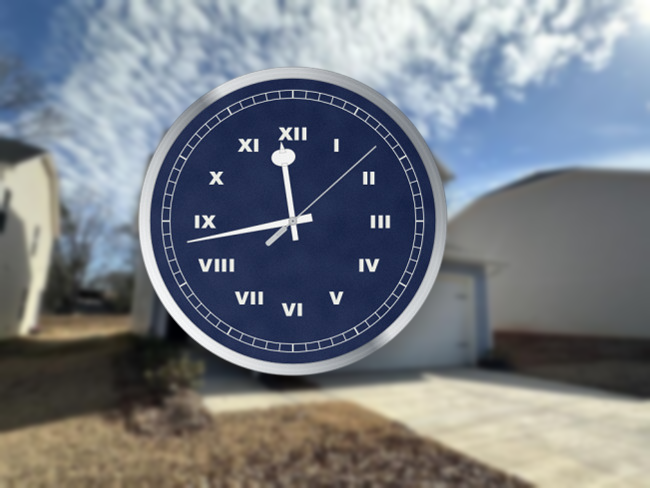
**11:43:08**
